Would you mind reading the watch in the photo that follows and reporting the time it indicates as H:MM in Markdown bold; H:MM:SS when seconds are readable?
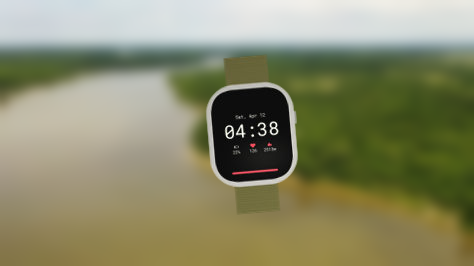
**4:38**
